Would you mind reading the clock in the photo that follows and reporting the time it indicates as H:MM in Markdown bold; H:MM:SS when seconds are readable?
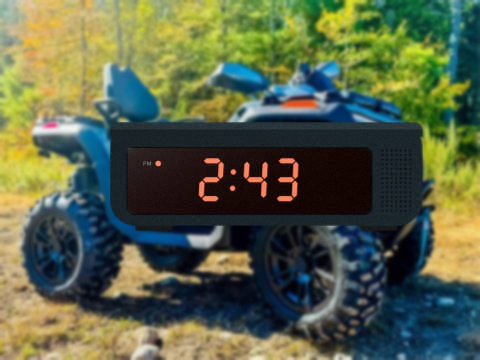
**2:43**
